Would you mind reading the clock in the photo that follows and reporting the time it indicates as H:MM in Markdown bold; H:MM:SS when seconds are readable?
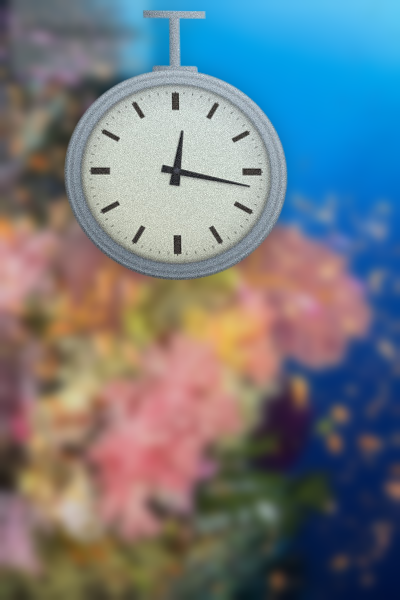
**12:17**
